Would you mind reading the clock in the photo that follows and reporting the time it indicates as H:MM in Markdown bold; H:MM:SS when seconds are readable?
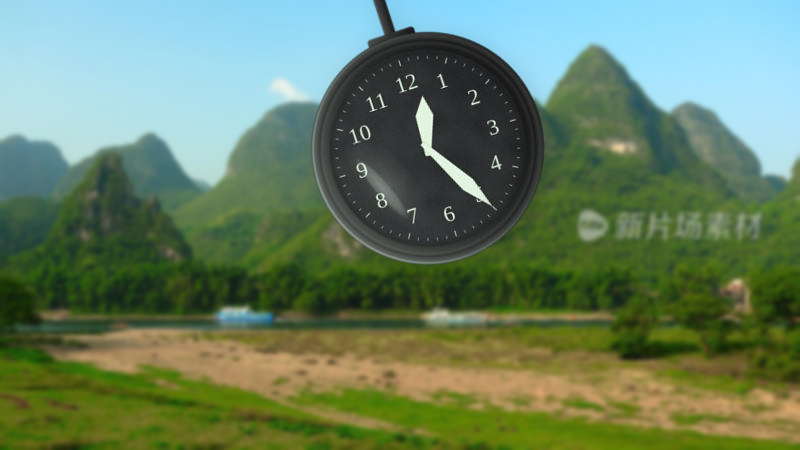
**12:25**
